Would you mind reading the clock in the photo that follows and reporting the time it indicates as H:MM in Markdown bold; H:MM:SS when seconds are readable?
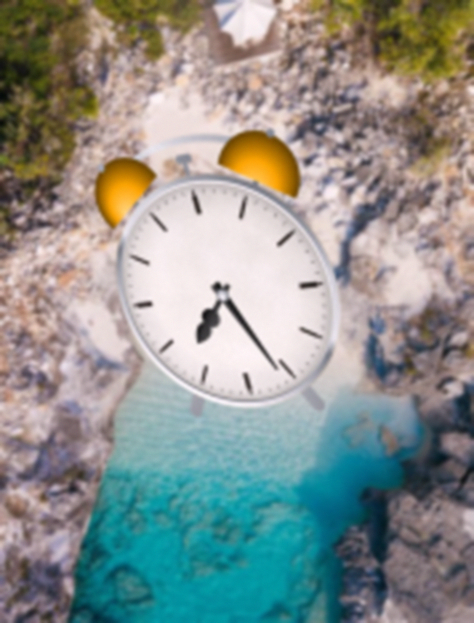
**7:26**
